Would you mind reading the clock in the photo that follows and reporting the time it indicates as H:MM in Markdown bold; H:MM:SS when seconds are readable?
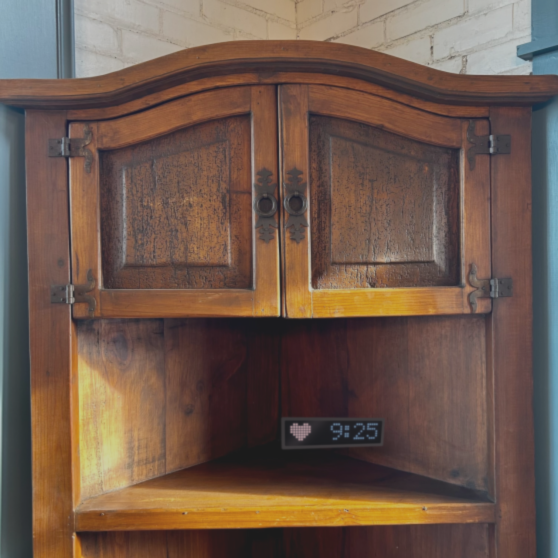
**9:25**
